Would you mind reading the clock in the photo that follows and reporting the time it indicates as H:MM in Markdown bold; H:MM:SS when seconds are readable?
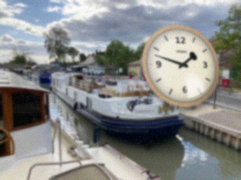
**1:48**
